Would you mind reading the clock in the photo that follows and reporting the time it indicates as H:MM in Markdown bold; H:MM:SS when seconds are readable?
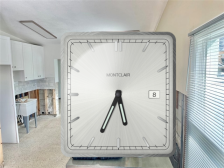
**5:34**
